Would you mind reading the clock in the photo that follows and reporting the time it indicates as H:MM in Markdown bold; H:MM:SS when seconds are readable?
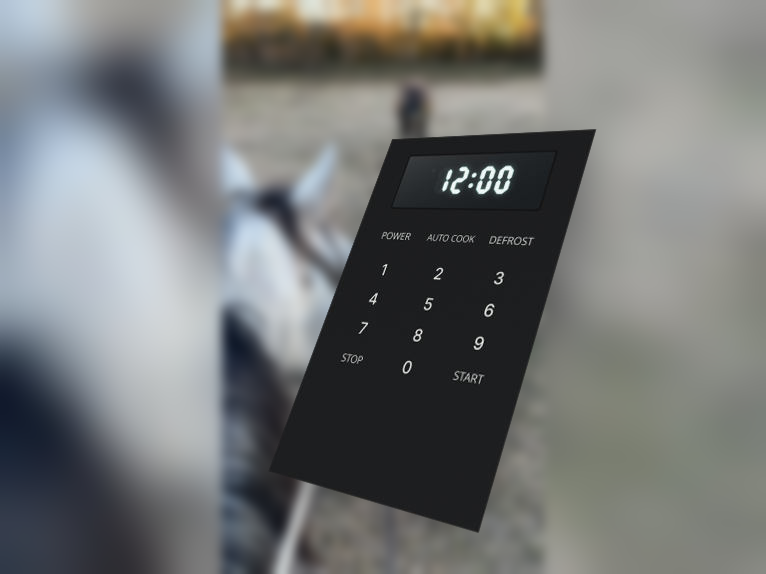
**12:00**
